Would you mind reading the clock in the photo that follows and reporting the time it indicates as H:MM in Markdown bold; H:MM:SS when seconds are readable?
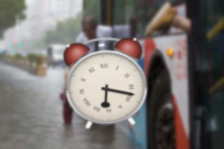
**6:18**
